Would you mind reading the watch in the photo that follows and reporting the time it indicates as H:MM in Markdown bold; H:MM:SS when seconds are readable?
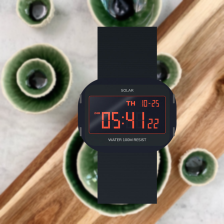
**5:41:22**
